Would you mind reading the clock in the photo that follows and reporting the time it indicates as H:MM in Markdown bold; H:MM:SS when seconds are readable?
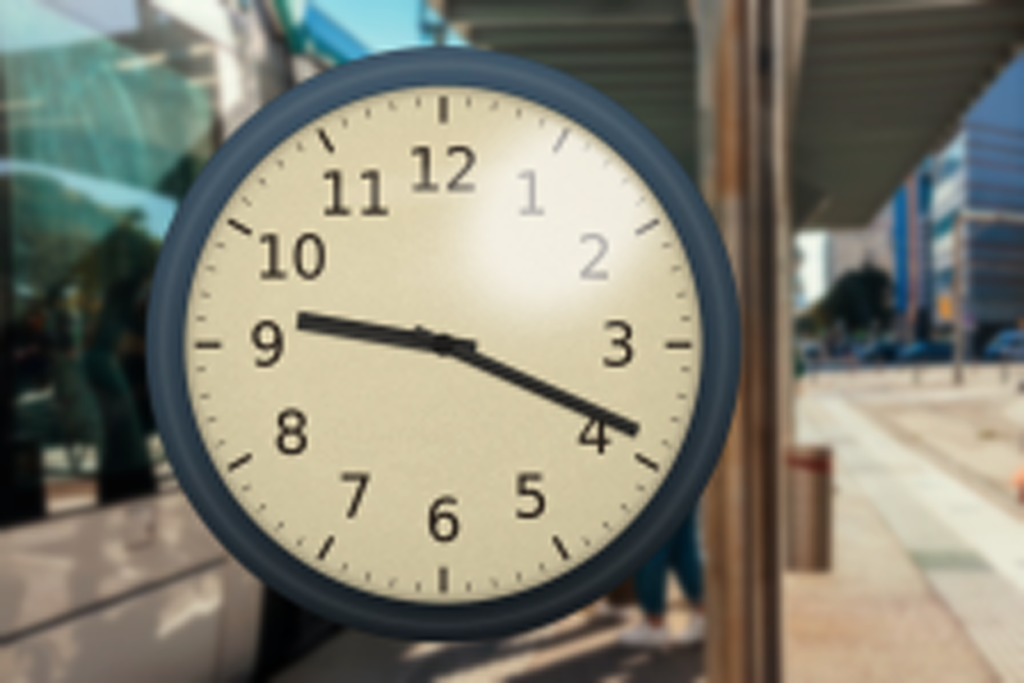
**9:19**
